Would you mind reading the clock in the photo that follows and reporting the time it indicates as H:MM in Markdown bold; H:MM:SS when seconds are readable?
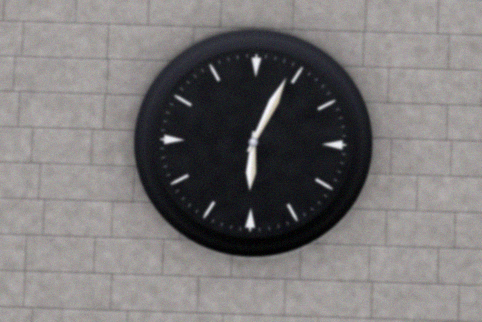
**6:04**
